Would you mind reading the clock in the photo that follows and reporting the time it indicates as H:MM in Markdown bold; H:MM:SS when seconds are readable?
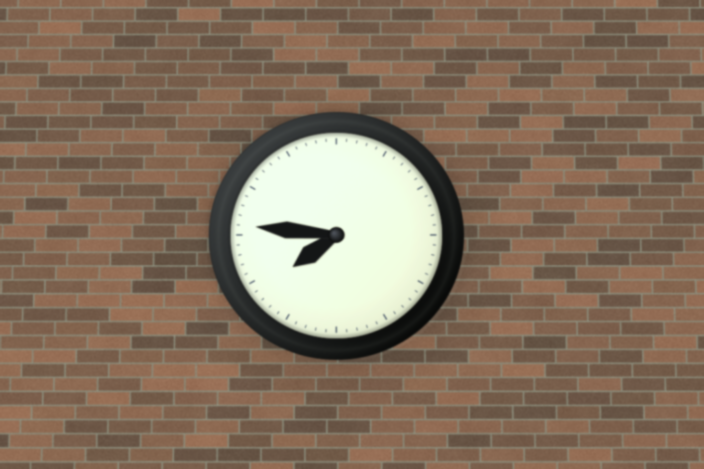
**7:46**
